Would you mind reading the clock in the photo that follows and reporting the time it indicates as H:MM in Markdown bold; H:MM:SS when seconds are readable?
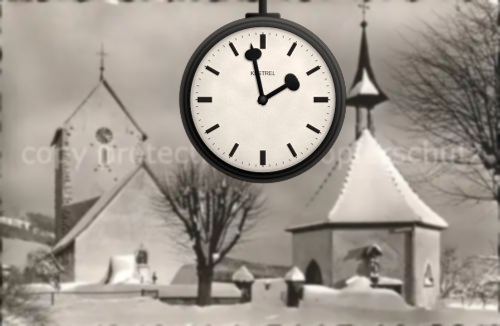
**1:58**
